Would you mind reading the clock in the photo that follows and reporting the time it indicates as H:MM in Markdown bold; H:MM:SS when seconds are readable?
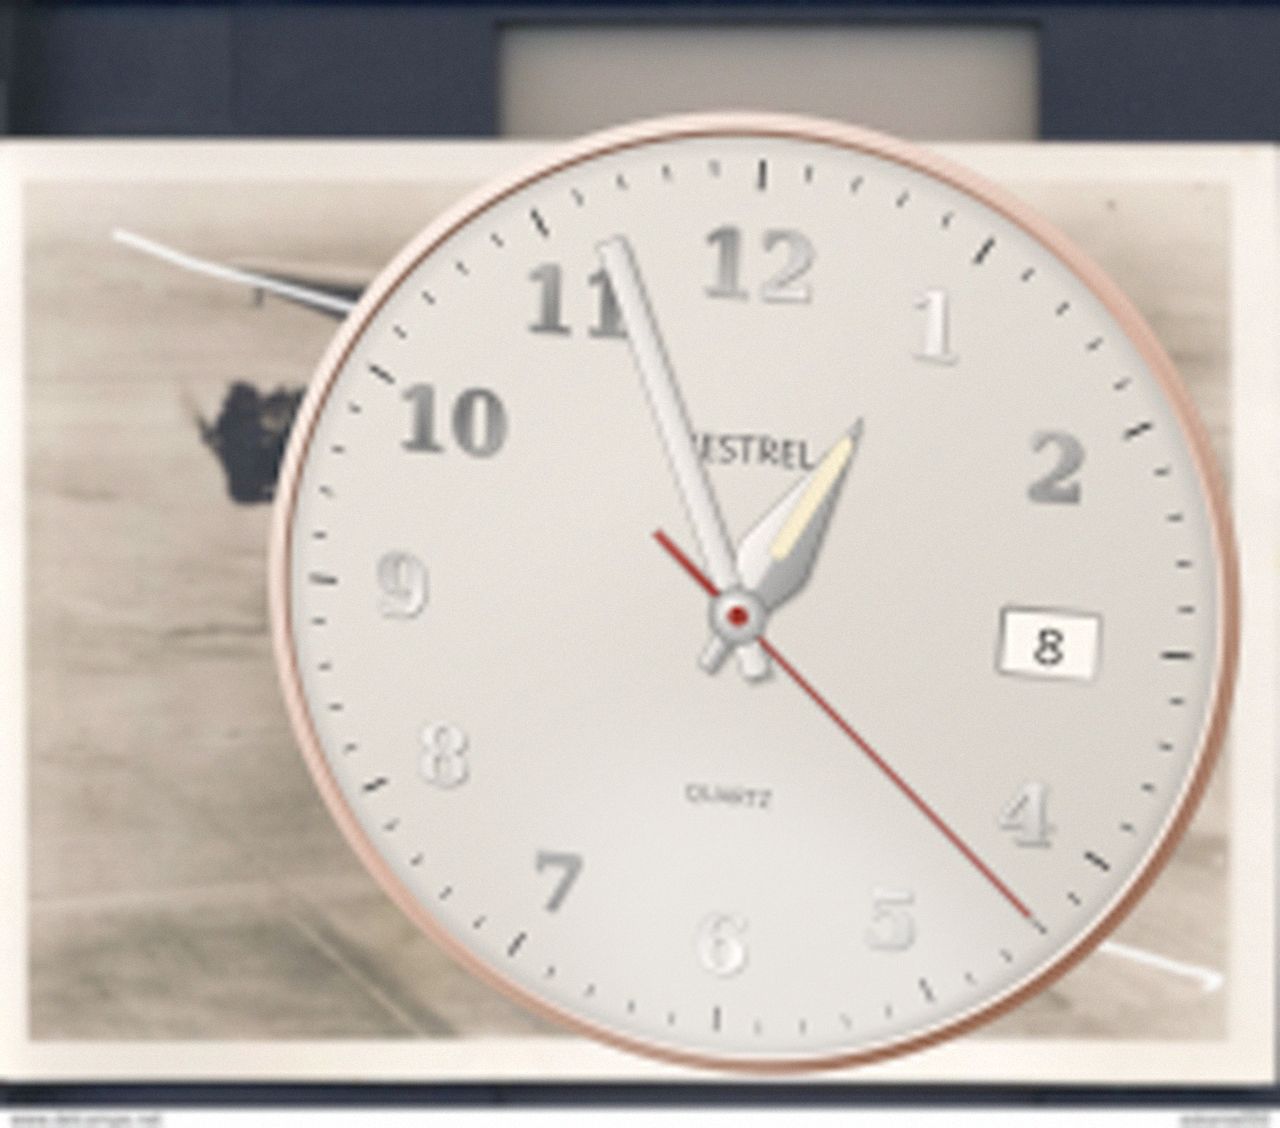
**12:56:22**
